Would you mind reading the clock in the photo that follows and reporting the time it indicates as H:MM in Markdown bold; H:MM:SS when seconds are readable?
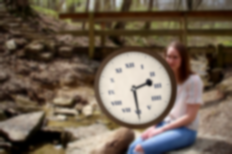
**2:30**
